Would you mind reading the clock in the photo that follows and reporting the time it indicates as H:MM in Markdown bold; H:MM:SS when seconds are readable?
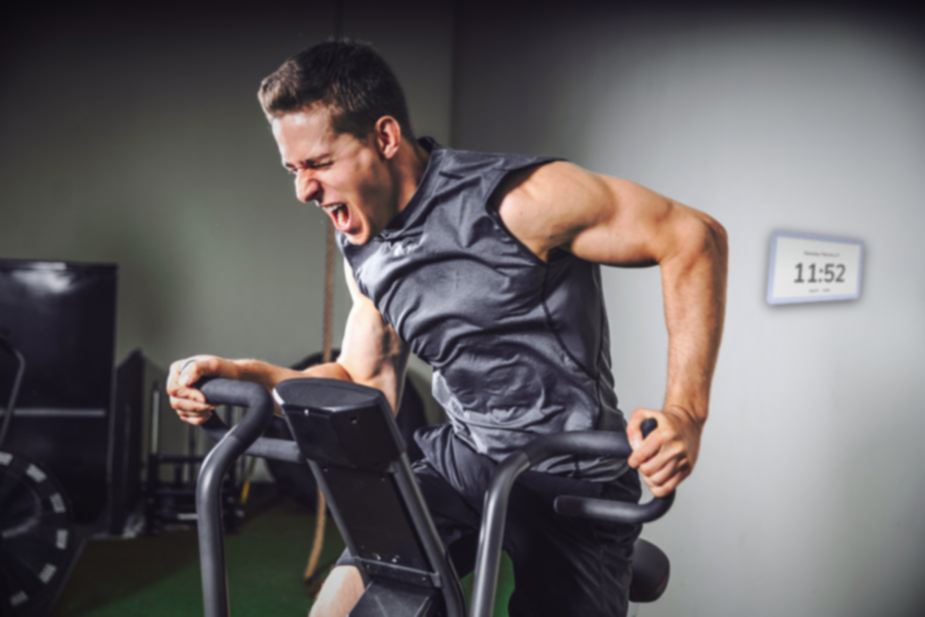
**11:52**
